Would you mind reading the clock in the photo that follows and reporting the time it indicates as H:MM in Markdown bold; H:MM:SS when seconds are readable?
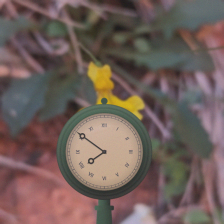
**7:51**
